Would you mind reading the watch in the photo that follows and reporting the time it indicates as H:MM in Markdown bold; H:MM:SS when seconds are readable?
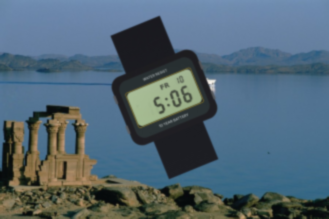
**5:06**
